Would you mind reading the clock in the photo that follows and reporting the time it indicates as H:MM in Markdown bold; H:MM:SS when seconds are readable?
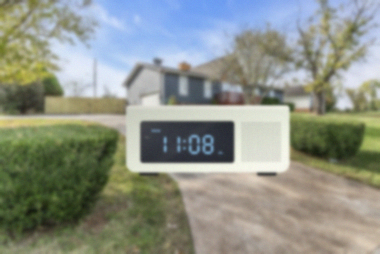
**11:08**
